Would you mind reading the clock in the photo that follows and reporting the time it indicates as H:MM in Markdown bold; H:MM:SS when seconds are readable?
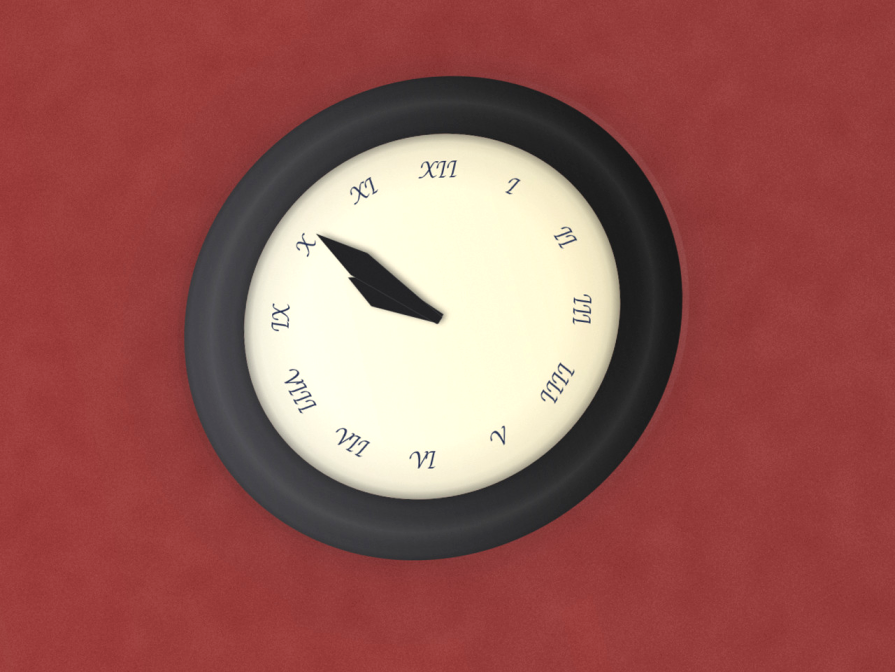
**9:51**
